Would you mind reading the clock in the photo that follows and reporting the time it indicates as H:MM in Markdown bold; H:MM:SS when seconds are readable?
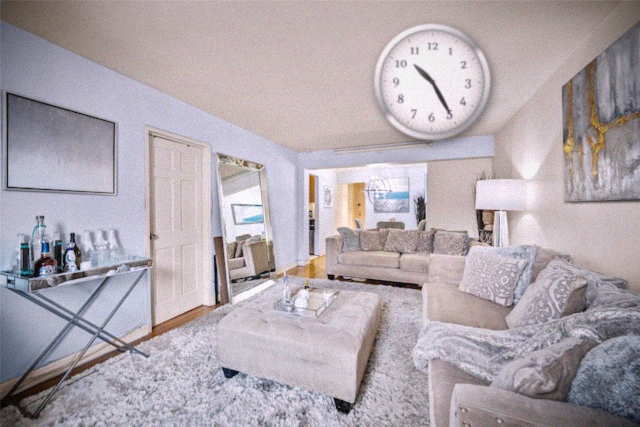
**10:25**
